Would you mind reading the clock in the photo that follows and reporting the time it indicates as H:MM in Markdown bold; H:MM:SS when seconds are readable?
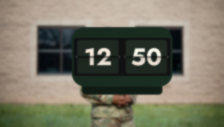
**12:50**
